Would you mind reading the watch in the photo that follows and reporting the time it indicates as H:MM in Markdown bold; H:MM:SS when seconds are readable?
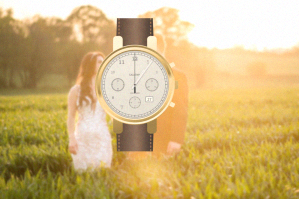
**1:06**
